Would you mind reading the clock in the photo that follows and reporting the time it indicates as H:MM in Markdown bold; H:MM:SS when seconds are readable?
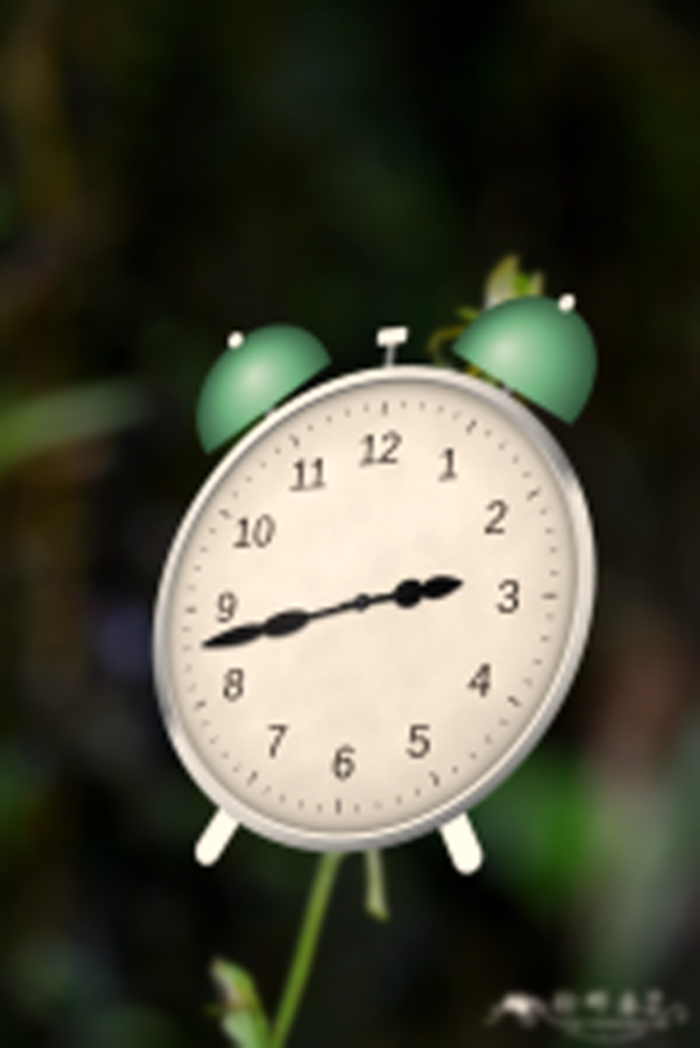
**2:43**
